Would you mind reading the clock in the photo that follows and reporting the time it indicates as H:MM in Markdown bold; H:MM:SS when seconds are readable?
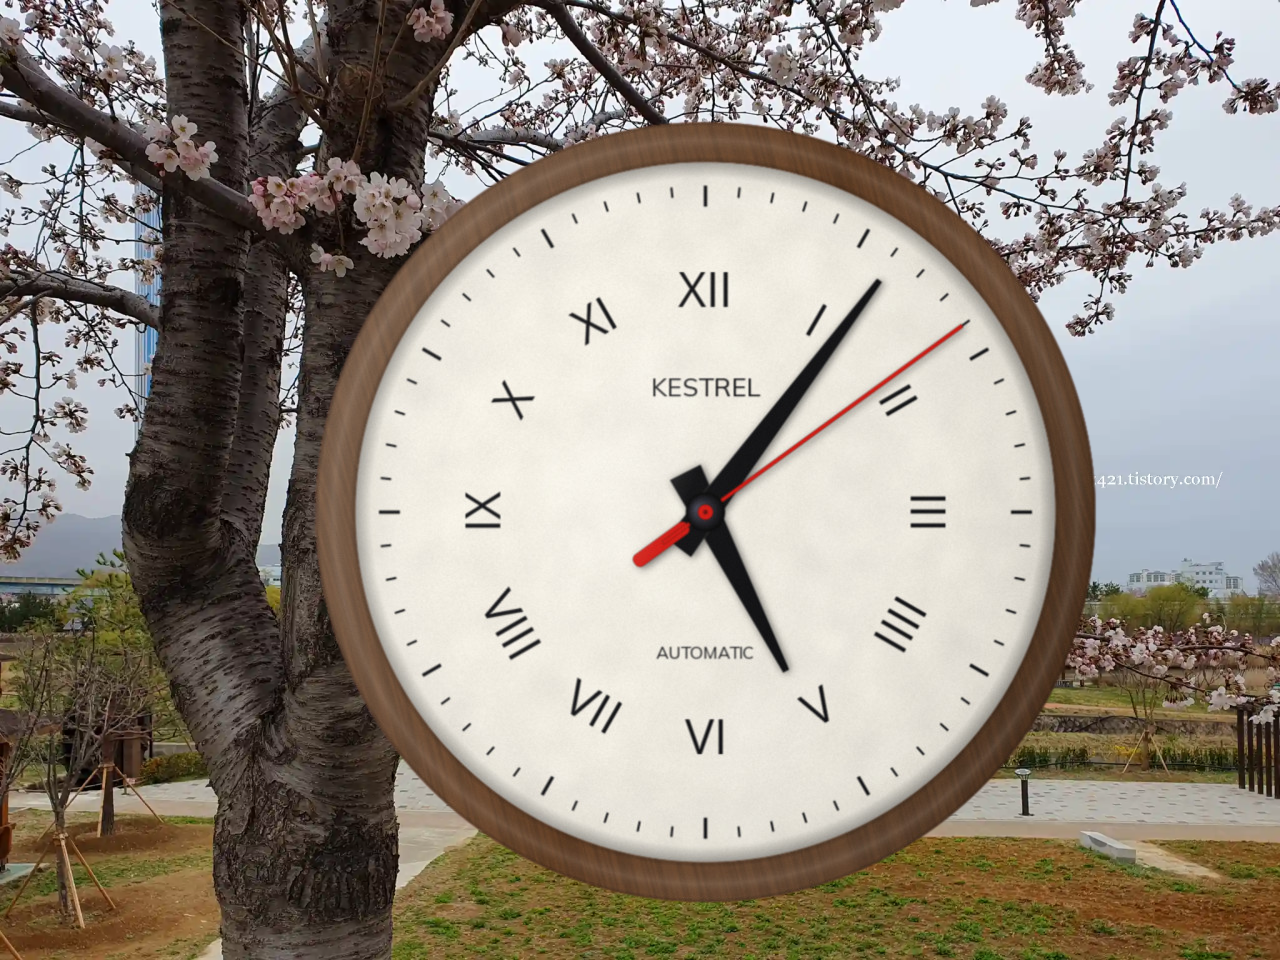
**5:06:09**
